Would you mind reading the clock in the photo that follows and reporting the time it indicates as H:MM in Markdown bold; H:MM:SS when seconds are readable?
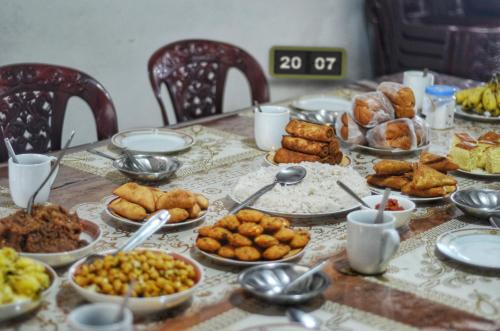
**20:07**
